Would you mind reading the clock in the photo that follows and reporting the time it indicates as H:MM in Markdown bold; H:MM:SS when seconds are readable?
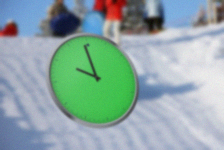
**9:59**
